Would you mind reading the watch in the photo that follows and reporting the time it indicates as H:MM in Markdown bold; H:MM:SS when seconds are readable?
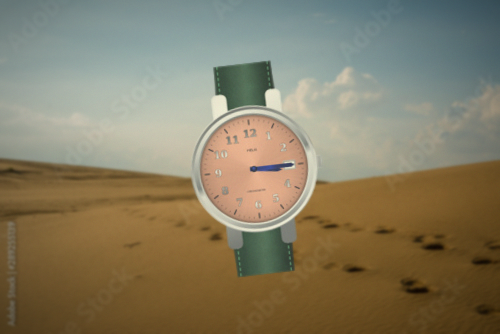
**3:15**
